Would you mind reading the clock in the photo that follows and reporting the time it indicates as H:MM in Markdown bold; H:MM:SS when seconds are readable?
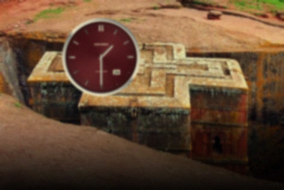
**1:30**
